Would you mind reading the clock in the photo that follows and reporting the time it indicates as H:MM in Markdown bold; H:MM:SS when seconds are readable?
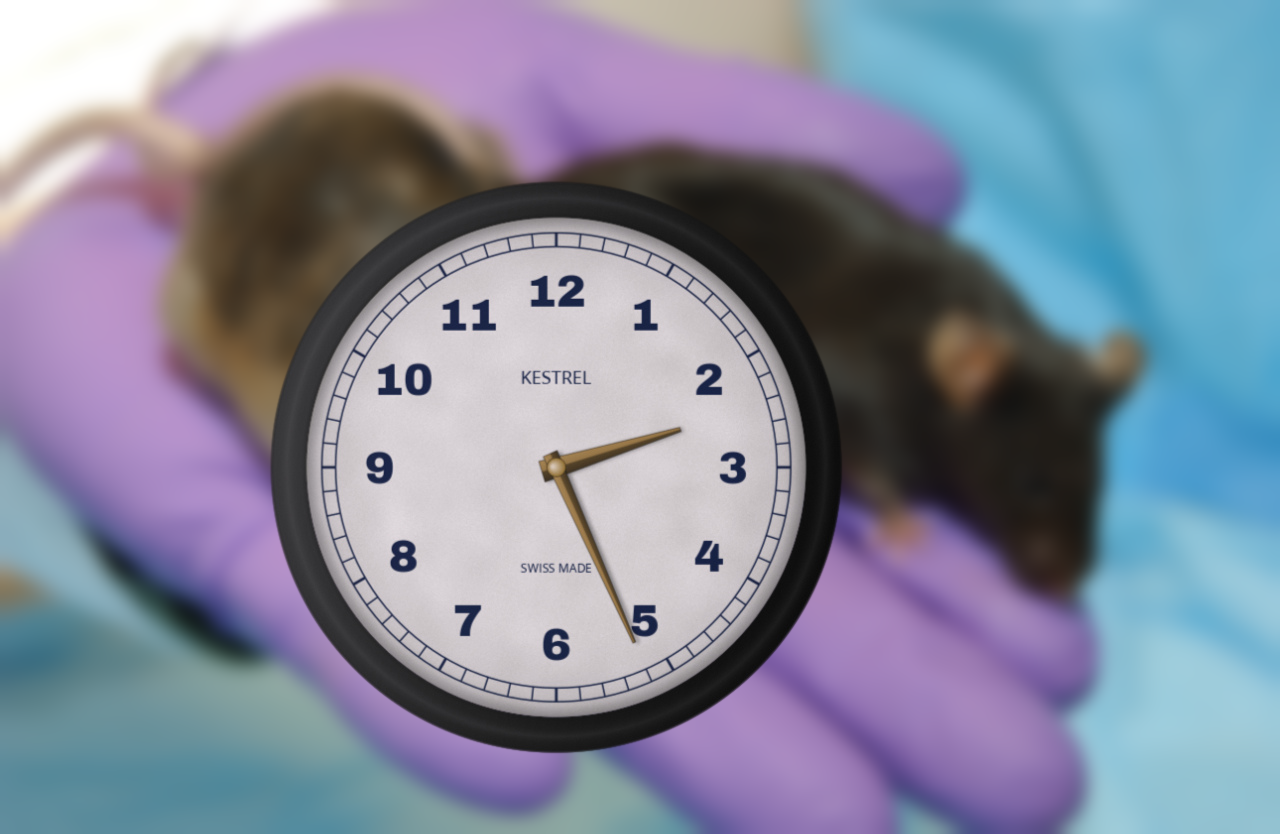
**2:26**
